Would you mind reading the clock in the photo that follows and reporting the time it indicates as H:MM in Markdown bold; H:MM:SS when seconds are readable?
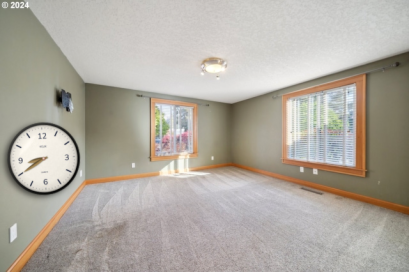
**8:40**
